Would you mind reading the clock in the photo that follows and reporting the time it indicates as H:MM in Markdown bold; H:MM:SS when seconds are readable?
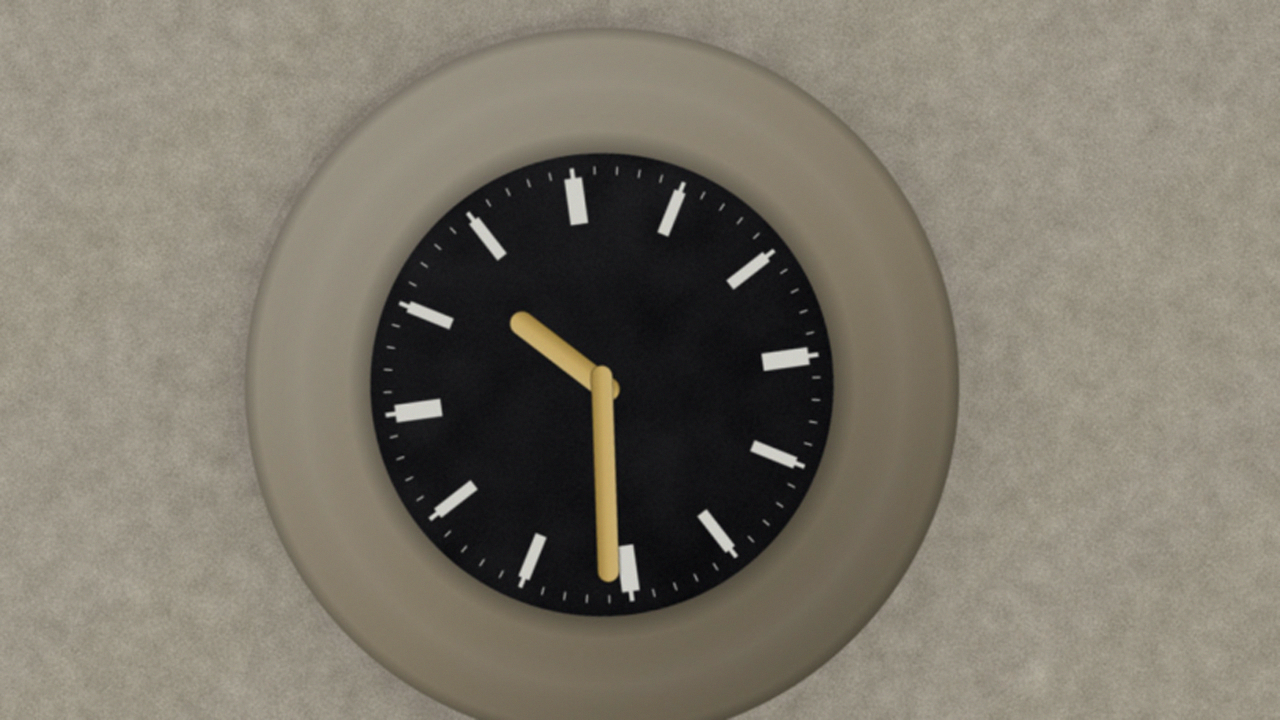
**10:31**
